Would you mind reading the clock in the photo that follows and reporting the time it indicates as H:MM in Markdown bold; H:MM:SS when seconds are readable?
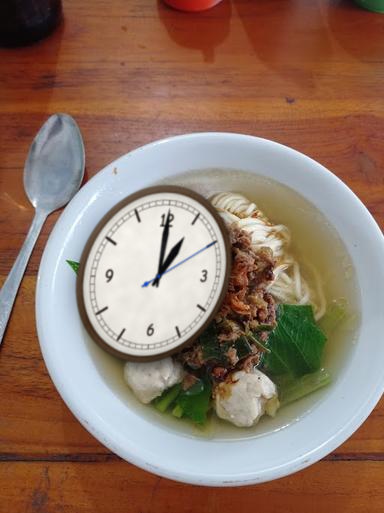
**1:00:10**
